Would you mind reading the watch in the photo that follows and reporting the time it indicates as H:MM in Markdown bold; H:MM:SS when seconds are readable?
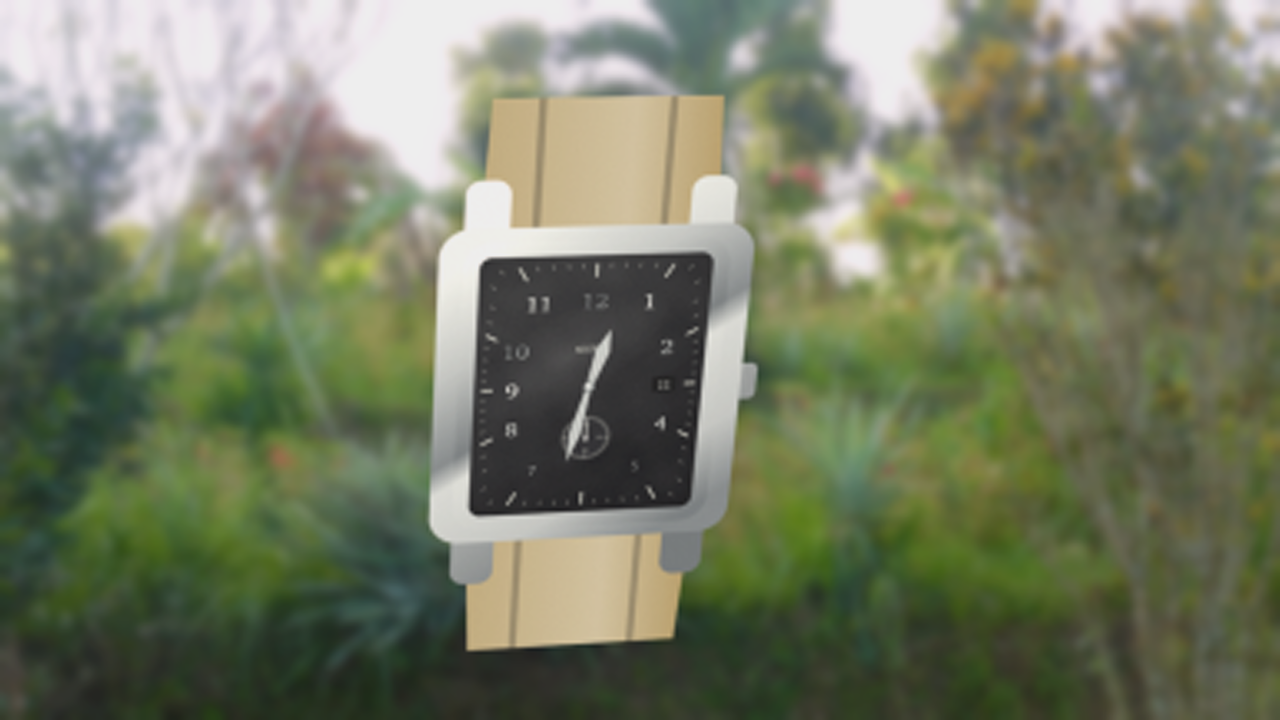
**12:32**
